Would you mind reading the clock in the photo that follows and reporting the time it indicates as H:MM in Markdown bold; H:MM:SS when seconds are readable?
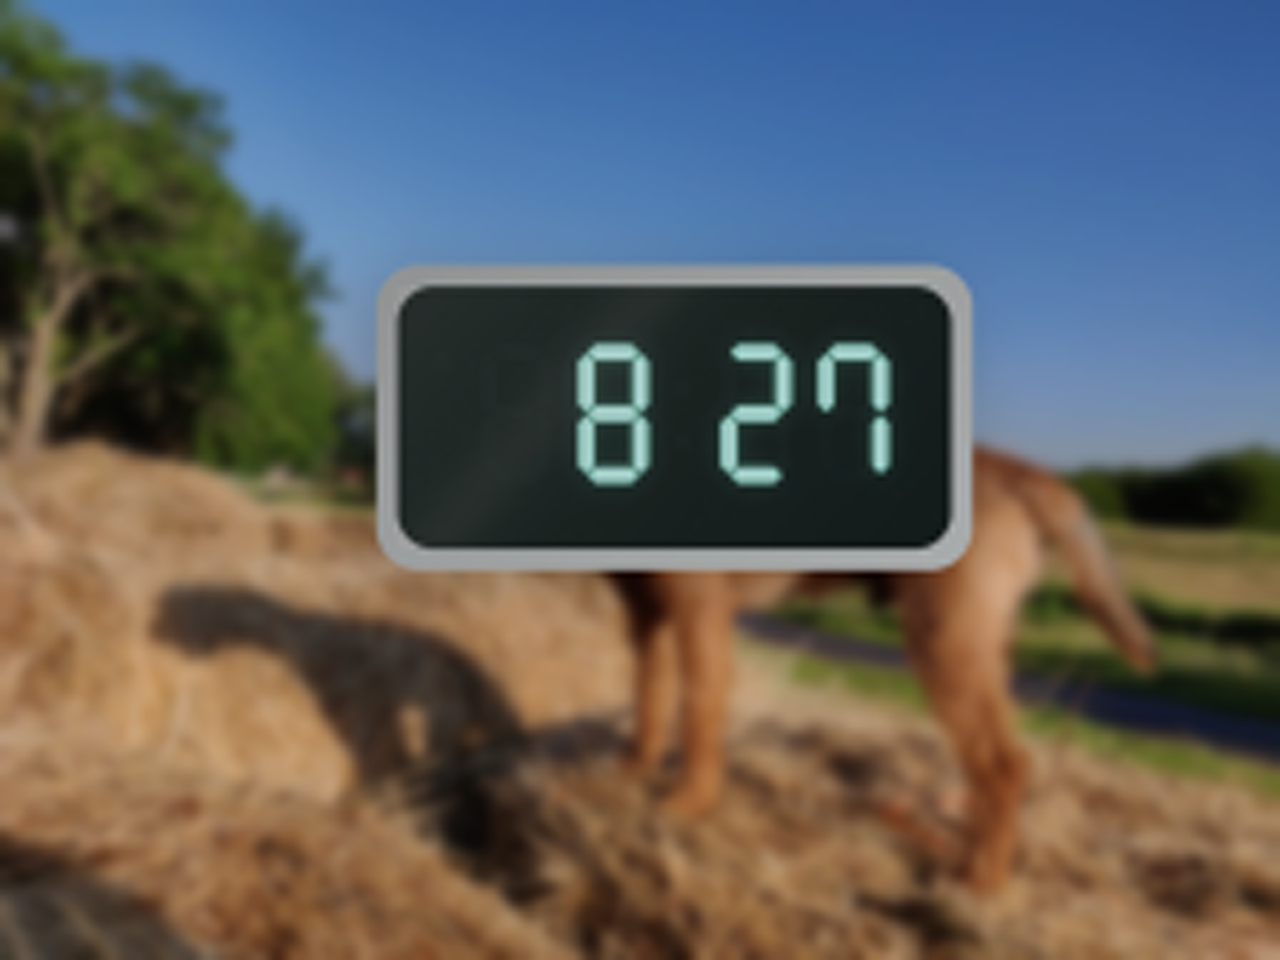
**8:27**
